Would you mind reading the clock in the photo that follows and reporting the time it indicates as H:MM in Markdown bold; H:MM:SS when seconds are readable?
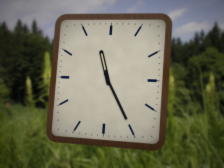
**11:25**
